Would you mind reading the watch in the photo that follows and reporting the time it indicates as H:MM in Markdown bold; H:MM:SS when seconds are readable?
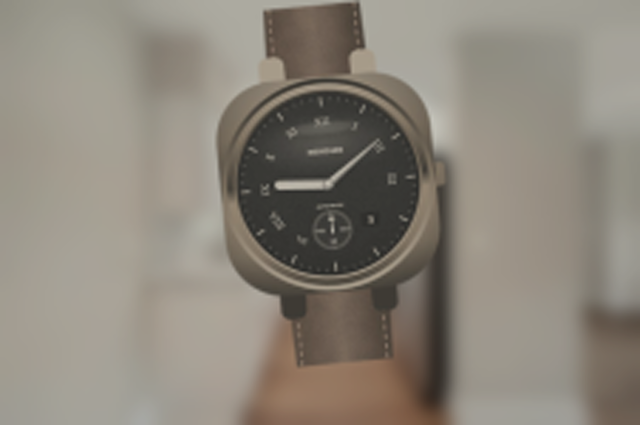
**9:09**
